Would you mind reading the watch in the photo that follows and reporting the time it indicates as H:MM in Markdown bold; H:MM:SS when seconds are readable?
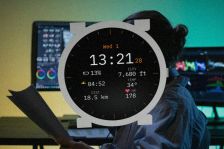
**13:21**
